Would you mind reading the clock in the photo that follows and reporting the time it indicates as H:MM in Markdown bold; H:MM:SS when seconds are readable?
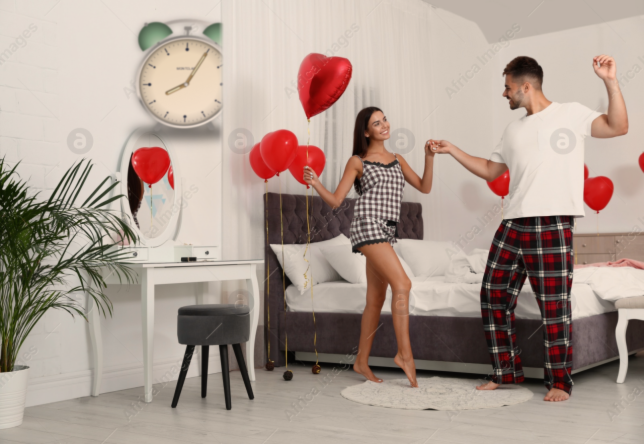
**8:05**
